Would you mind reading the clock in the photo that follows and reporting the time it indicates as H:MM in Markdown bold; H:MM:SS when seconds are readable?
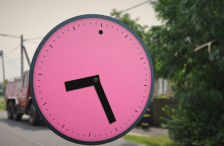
**8:25**
